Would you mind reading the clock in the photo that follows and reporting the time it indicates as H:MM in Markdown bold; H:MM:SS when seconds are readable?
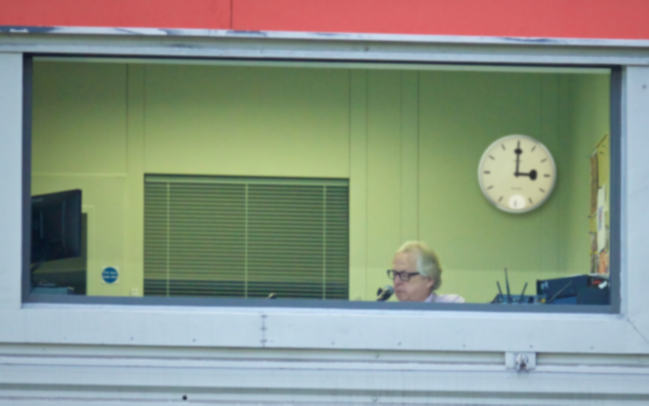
**3:00**
